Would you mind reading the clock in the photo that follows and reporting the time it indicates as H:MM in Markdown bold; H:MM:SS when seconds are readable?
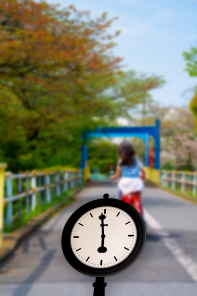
**5:59**
